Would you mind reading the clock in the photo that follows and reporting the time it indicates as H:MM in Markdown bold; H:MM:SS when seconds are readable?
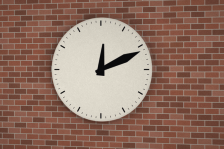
**12:11**
